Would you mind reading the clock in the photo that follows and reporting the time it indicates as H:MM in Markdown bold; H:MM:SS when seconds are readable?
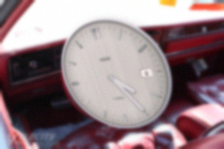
**4:25**
